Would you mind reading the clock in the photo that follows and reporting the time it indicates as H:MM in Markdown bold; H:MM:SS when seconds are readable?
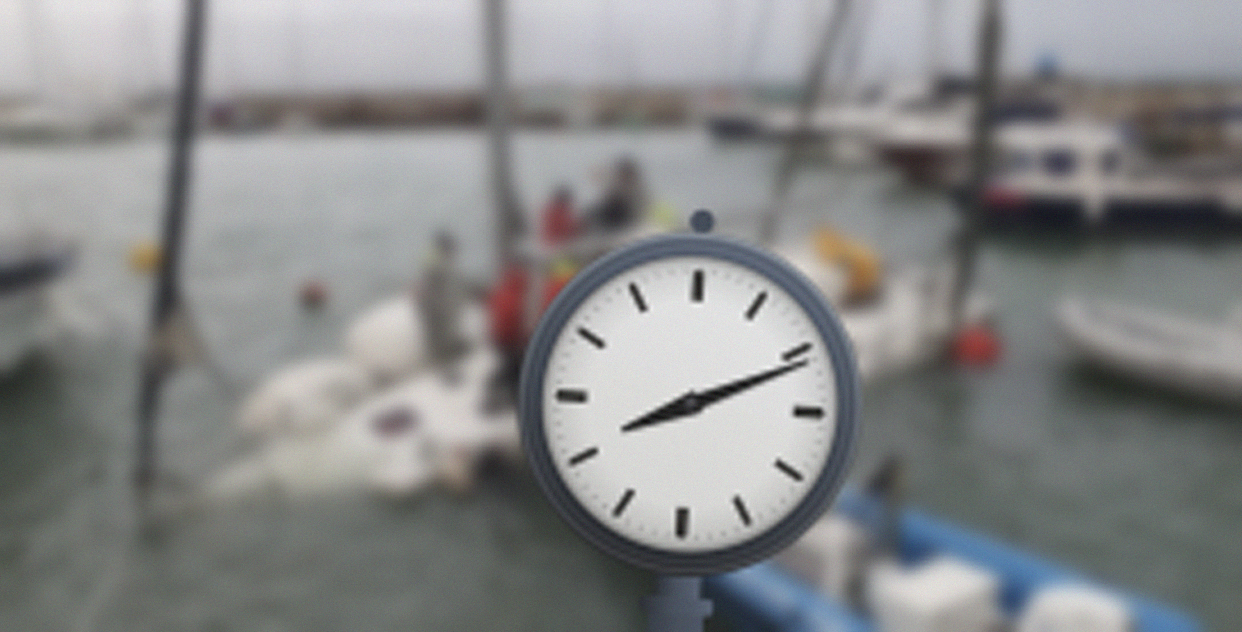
**8:11**
